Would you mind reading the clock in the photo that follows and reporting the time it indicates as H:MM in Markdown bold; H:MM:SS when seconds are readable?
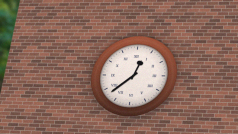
**12:38**
